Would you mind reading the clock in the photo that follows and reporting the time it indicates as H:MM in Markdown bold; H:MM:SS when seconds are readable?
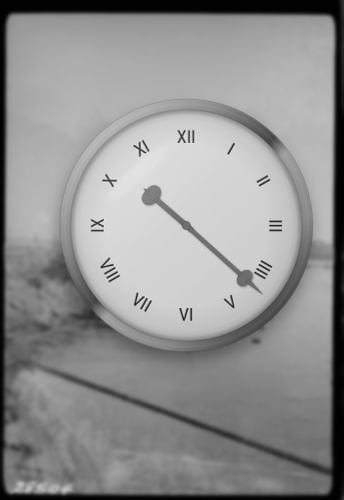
**10:22**
